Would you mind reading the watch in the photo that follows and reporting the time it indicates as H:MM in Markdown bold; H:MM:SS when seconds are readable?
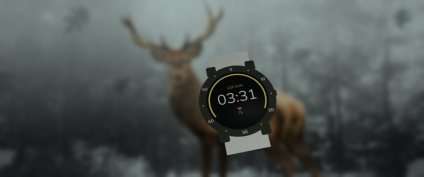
**3:31**
